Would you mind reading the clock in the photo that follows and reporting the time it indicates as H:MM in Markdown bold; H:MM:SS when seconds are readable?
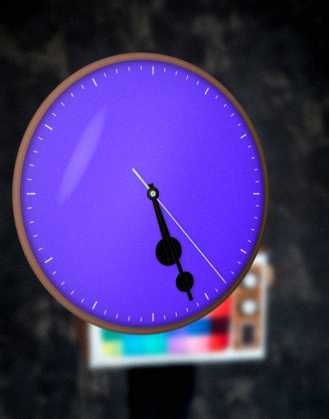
**5:26:23**
